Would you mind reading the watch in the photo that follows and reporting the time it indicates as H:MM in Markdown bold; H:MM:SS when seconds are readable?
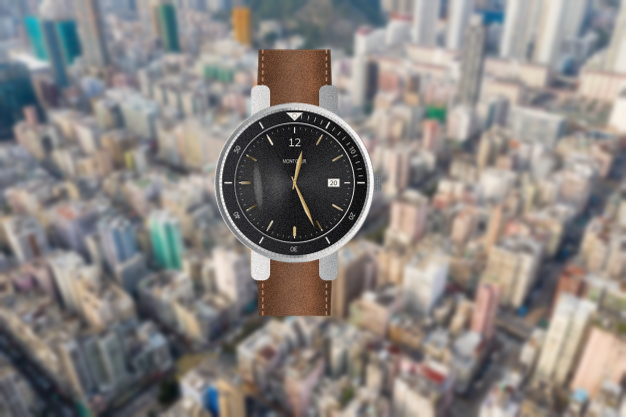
**12:26**
